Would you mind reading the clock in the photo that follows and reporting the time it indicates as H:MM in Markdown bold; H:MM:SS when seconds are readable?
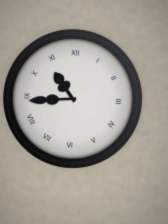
**10:44**
